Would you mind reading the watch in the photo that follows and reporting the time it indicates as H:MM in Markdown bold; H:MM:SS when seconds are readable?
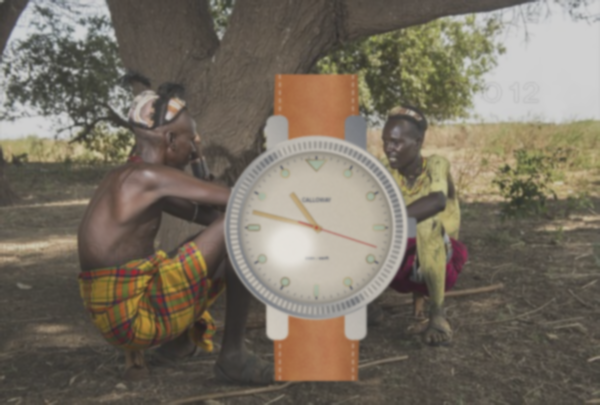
**10:47:18**
